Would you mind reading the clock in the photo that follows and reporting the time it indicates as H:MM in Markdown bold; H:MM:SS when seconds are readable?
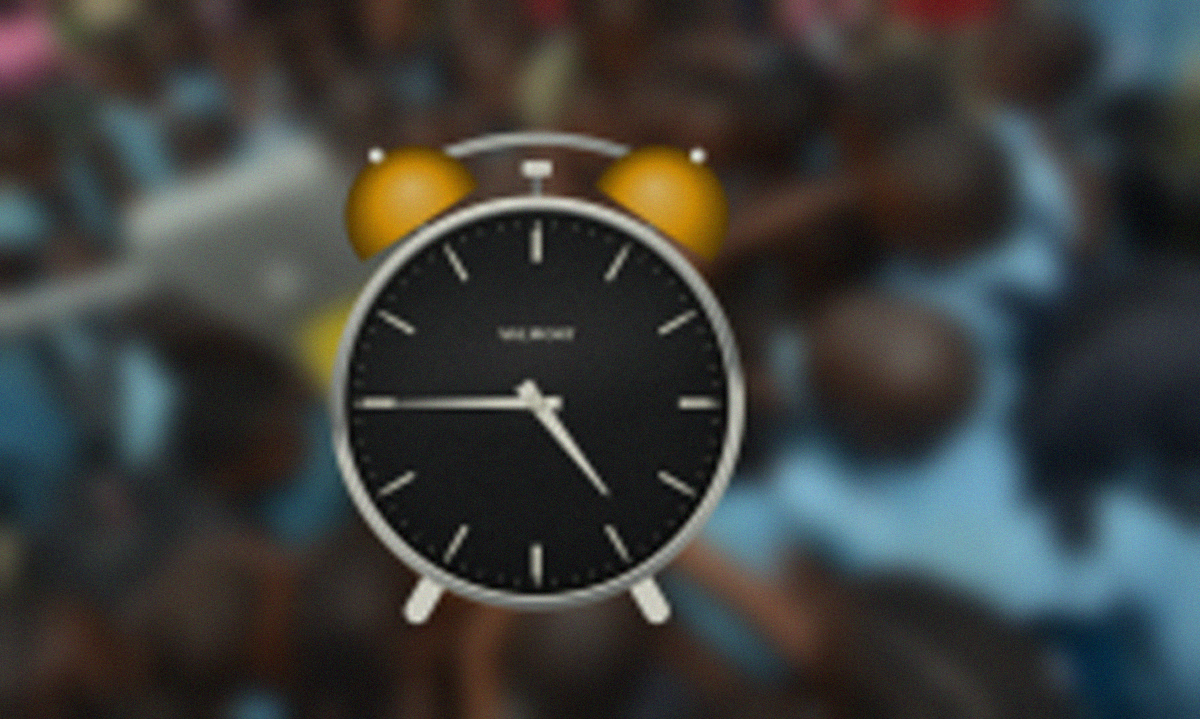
**4:45**
